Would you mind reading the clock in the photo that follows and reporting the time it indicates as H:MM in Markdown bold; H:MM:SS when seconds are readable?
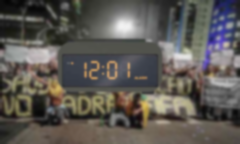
**12:01**
